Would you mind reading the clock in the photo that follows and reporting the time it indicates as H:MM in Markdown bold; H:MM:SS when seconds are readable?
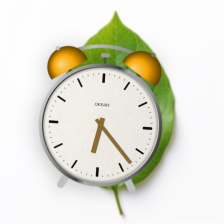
**6:23**
